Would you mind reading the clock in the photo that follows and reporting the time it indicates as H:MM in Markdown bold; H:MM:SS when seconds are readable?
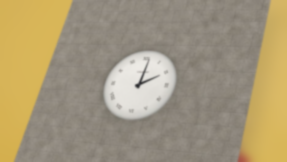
**2:01**
